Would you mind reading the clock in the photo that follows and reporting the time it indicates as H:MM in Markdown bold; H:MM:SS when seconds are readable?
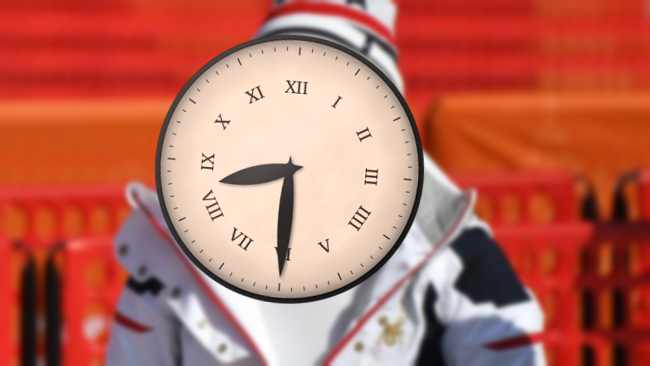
**8:30**
